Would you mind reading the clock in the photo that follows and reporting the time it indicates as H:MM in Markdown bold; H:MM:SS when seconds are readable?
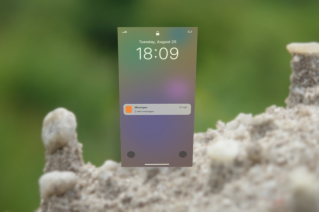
**18:09**
